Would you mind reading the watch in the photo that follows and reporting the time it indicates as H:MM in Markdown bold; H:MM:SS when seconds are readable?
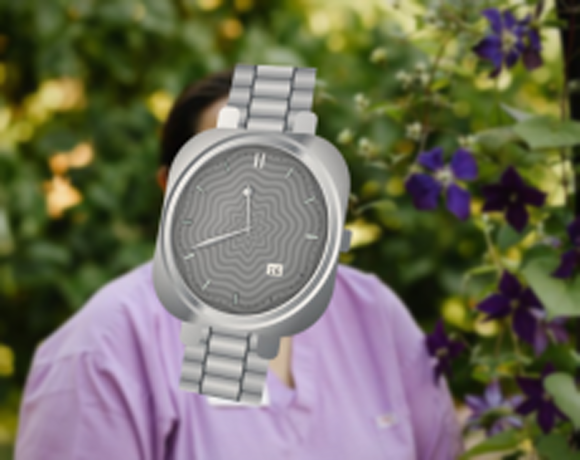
**11:41**
